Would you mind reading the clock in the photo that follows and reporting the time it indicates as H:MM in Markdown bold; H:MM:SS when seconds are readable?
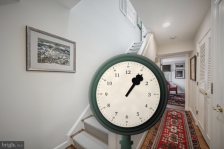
**1:06**
